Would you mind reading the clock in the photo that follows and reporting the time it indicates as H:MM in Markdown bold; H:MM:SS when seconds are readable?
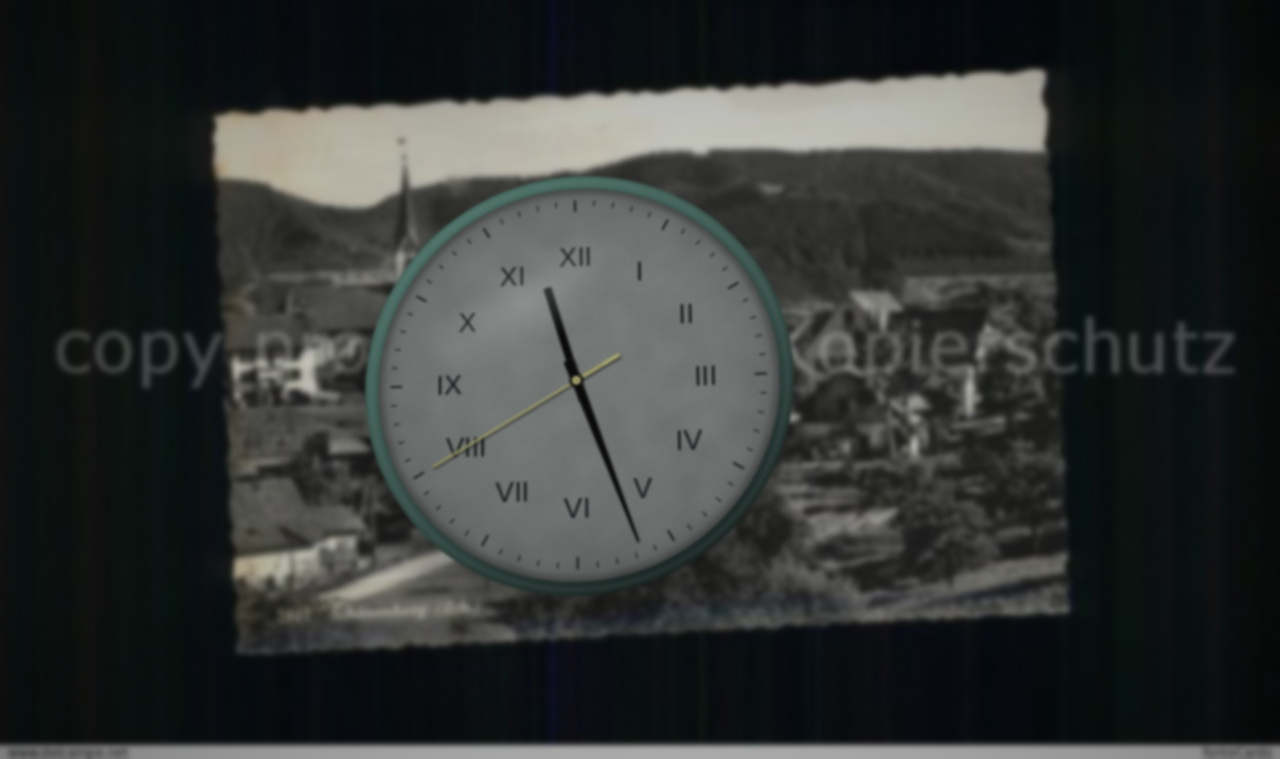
**11:26:40**
